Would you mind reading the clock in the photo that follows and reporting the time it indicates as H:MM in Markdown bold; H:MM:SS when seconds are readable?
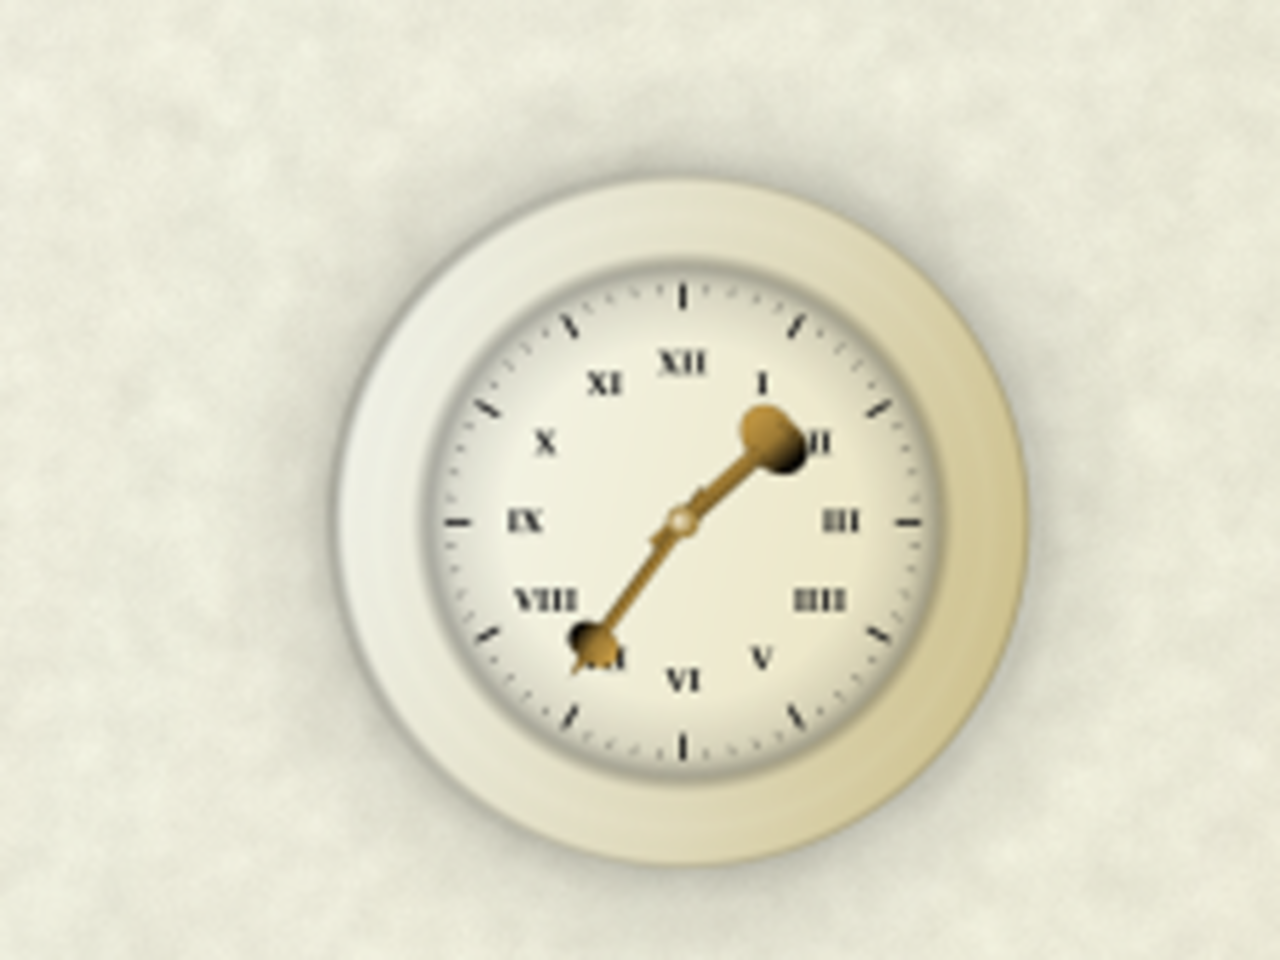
**1:36**
